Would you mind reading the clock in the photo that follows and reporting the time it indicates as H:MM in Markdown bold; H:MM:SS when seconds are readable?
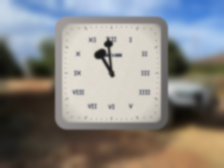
**10:59**
